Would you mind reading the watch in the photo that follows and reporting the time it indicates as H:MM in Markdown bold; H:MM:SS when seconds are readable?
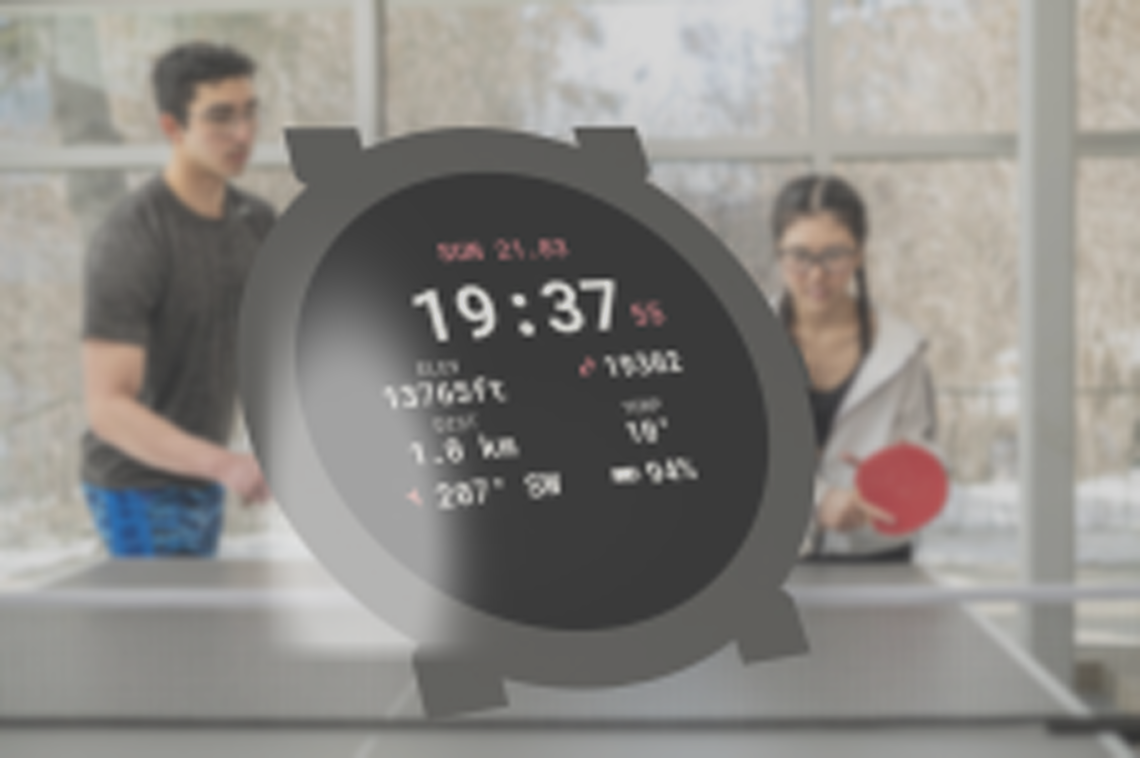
**19:37**
